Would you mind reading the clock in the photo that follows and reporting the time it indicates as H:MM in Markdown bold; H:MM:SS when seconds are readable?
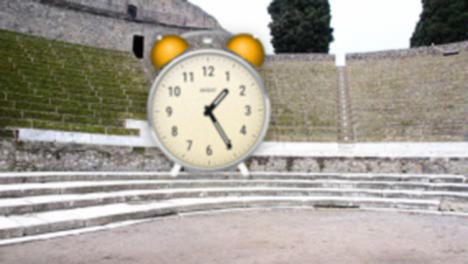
**1:25**
